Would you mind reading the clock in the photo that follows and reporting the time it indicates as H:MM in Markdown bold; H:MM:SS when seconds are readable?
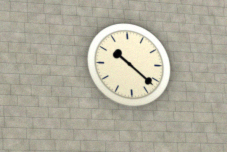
**10:22**
